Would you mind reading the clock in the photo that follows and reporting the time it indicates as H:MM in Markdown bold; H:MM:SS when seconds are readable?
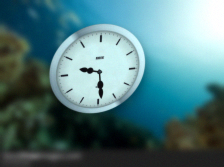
**9:29**
